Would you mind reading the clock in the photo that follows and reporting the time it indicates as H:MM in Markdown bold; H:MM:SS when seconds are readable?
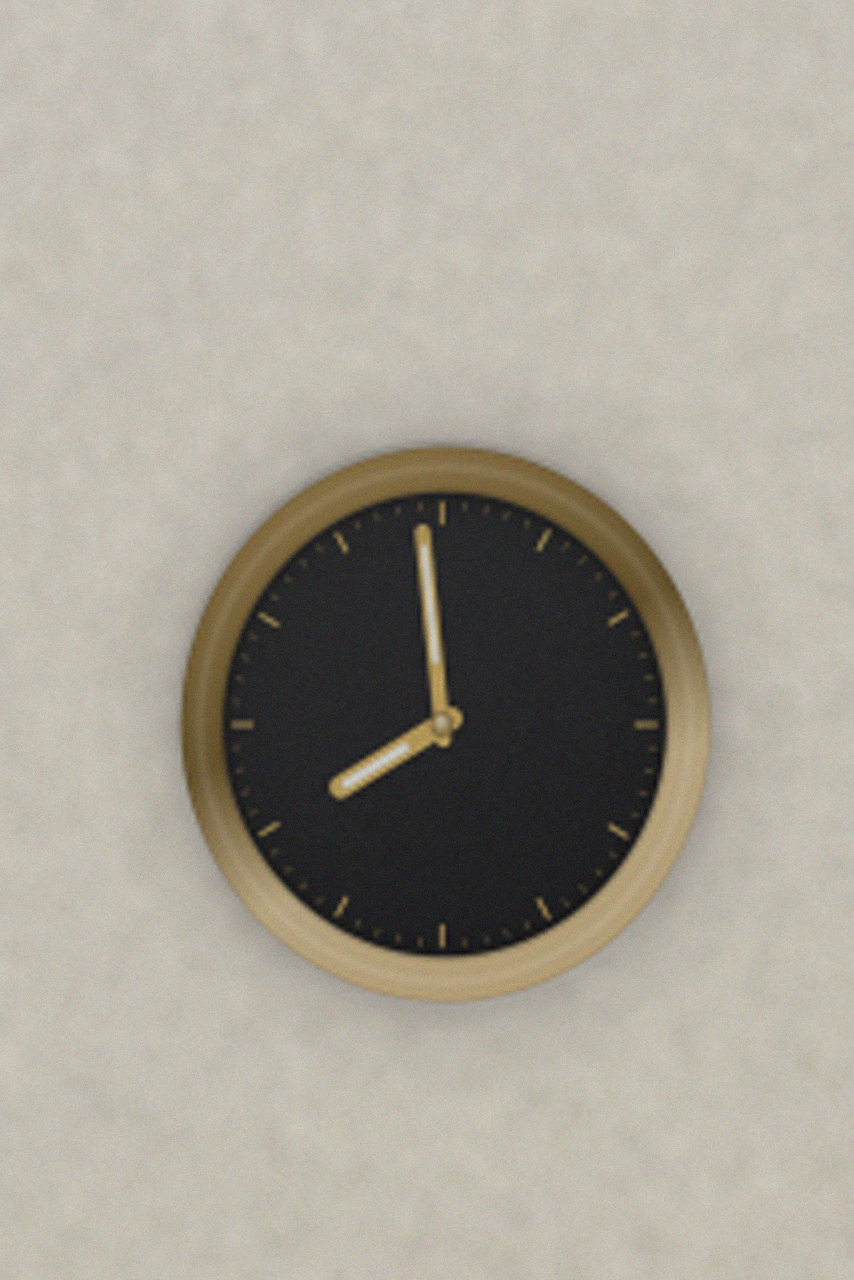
**7:59**
